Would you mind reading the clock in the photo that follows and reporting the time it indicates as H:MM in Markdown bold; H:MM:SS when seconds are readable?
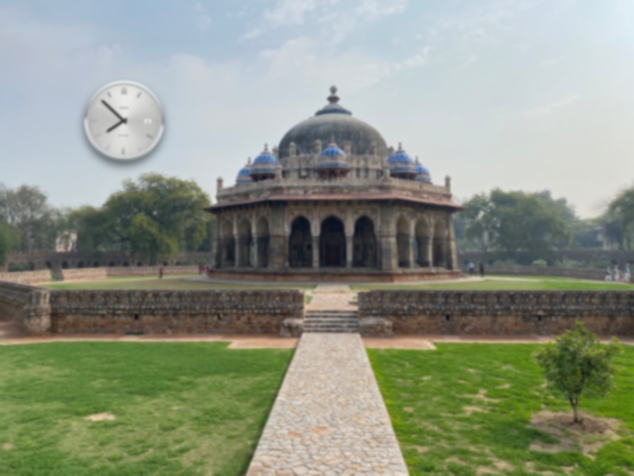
**7:52**
